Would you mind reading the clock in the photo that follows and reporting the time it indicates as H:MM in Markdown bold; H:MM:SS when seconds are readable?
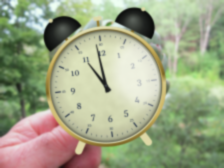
**10:59**
